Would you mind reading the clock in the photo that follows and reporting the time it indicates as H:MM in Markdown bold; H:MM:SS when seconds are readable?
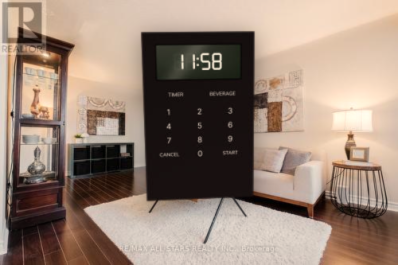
**11:58**
